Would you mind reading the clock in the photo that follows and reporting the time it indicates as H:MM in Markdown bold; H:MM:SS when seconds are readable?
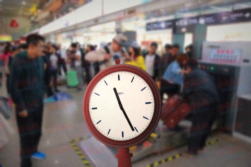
**11:26**
